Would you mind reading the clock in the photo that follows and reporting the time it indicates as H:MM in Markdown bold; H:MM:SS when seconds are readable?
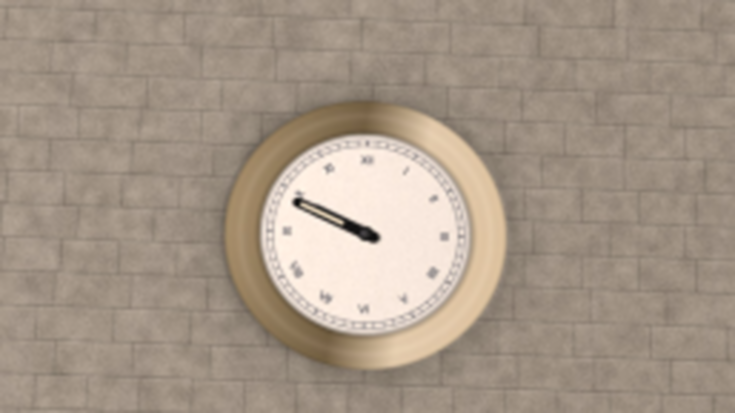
**9:49**
